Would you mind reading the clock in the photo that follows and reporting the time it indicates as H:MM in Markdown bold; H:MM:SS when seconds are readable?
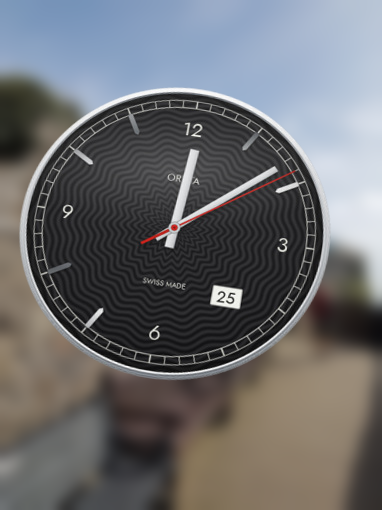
**12:08:09**
